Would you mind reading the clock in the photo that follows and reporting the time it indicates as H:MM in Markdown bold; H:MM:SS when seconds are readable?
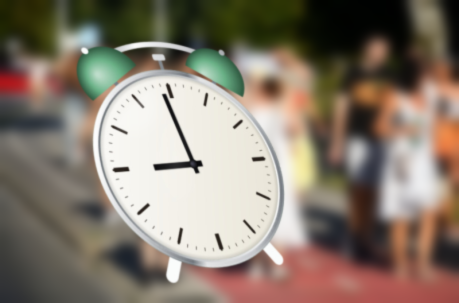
**8:59**
